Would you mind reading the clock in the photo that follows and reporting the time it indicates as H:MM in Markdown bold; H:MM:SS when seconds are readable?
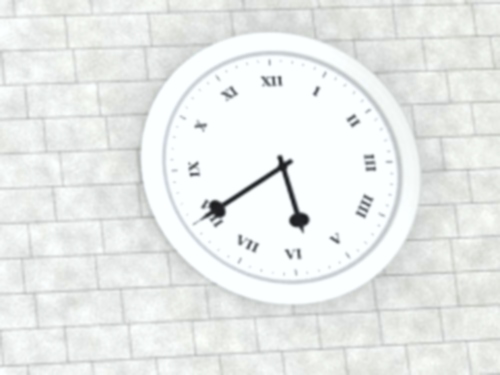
**5:40**
